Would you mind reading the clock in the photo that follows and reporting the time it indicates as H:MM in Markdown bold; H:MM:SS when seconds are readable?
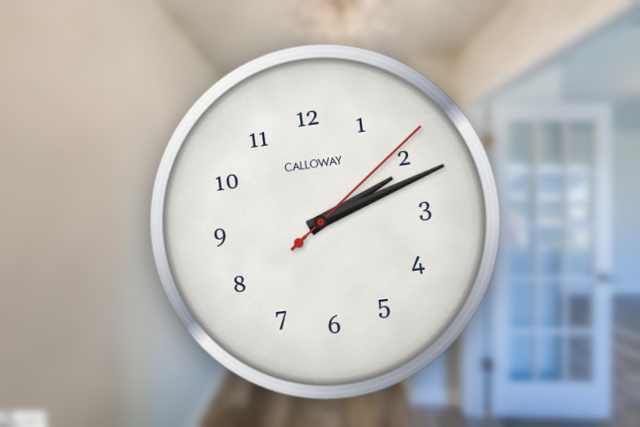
**2:12:09**
